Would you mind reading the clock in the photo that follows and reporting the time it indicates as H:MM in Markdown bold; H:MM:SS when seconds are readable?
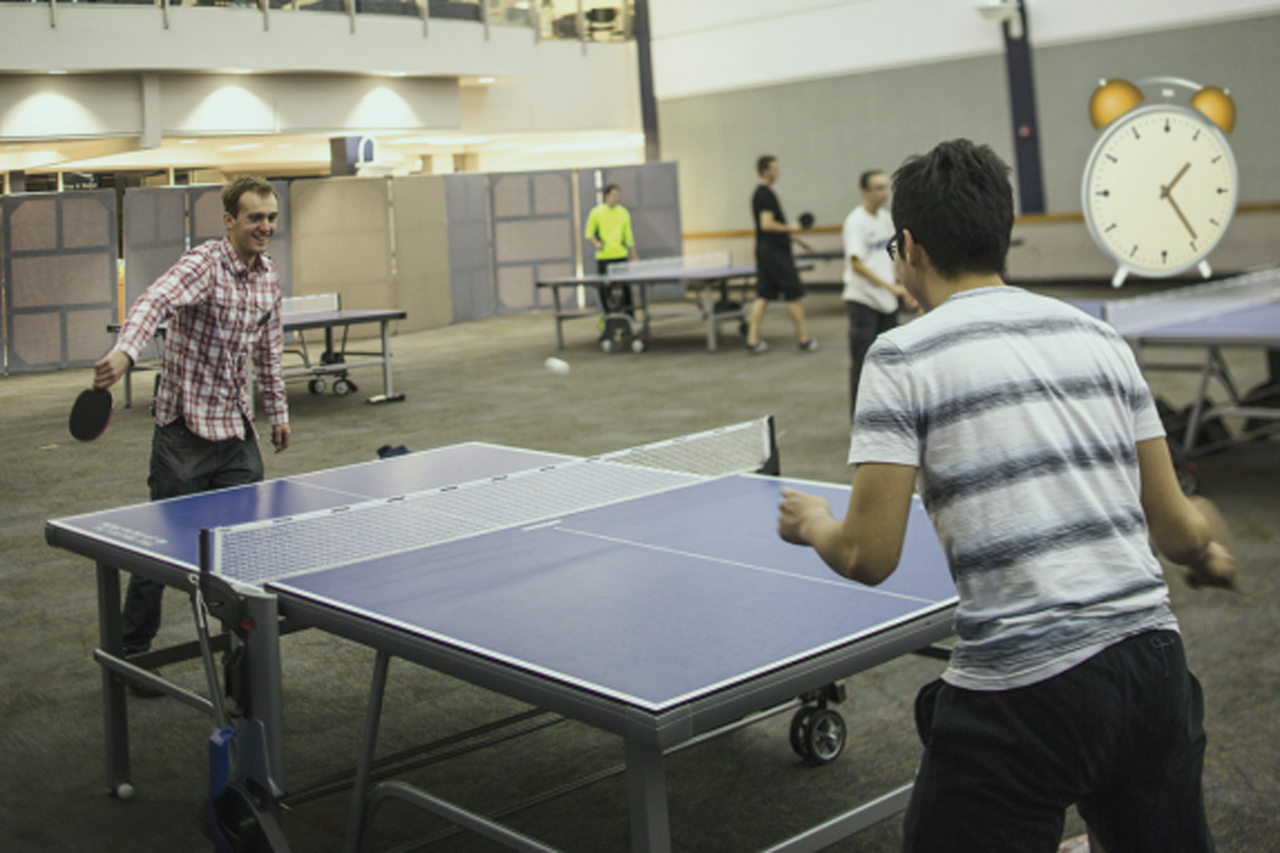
**1:24**
